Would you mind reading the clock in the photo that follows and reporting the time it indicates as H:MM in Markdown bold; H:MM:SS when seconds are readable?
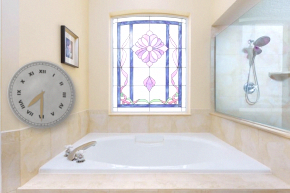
**7:30**
